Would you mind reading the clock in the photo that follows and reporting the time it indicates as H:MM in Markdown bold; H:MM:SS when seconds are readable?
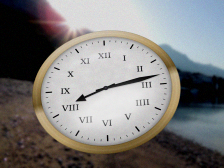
**8:13**
